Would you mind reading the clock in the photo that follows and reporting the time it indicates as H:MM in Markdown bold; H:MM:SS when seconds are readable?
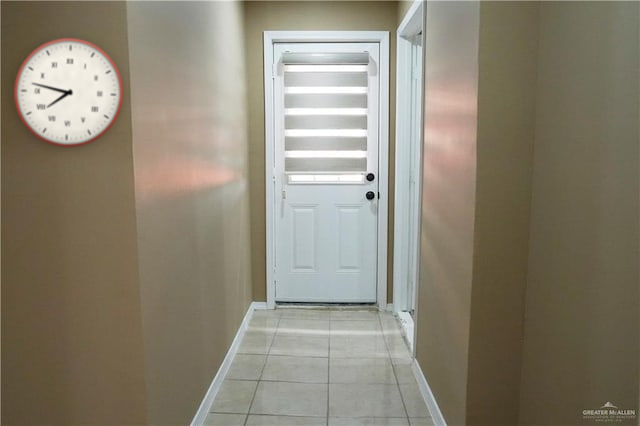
**7:47**
